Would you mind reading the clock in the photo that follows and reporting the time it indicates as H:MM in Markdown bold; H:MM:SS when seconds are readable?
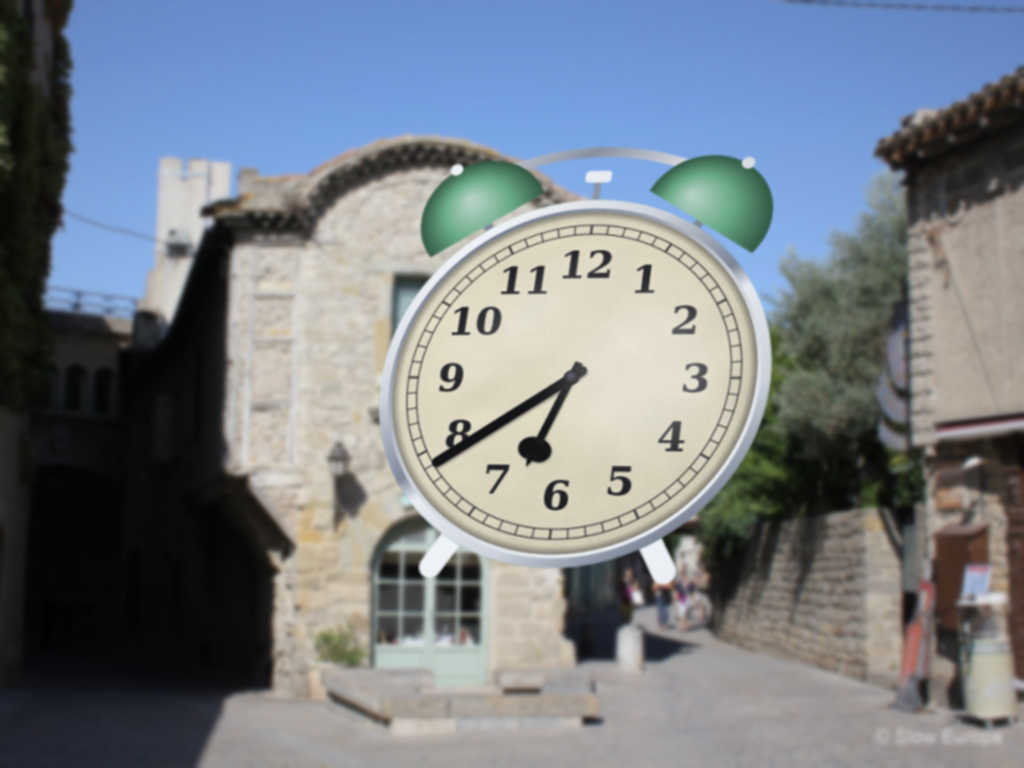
**6:39**
